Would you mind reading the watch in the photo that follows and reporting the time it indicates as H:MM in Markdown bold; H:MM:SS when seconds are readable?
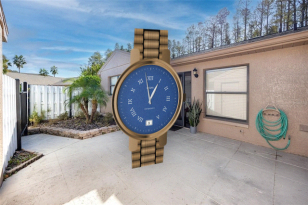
**12:58**
